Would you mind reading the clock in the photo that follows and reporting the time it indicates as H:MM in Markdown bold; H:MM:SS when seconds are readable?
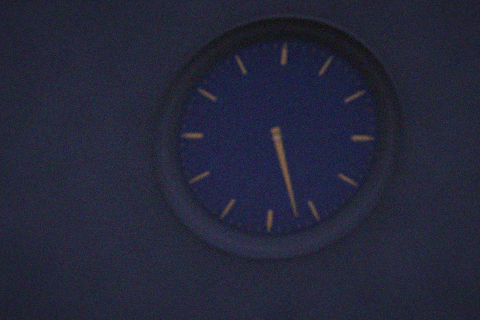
**5:27**
